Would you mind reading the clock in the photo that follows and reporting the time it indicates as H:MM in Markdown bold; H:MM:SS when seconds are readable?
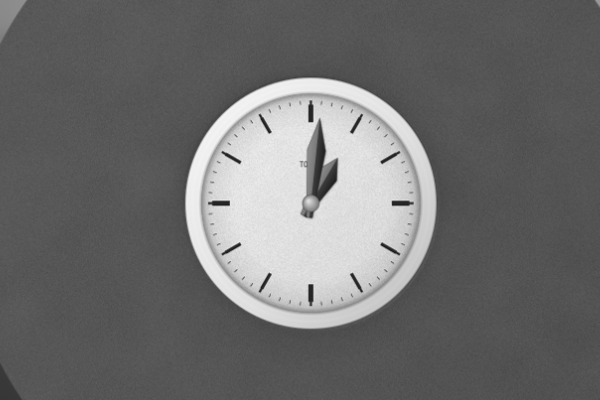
**1:01**
